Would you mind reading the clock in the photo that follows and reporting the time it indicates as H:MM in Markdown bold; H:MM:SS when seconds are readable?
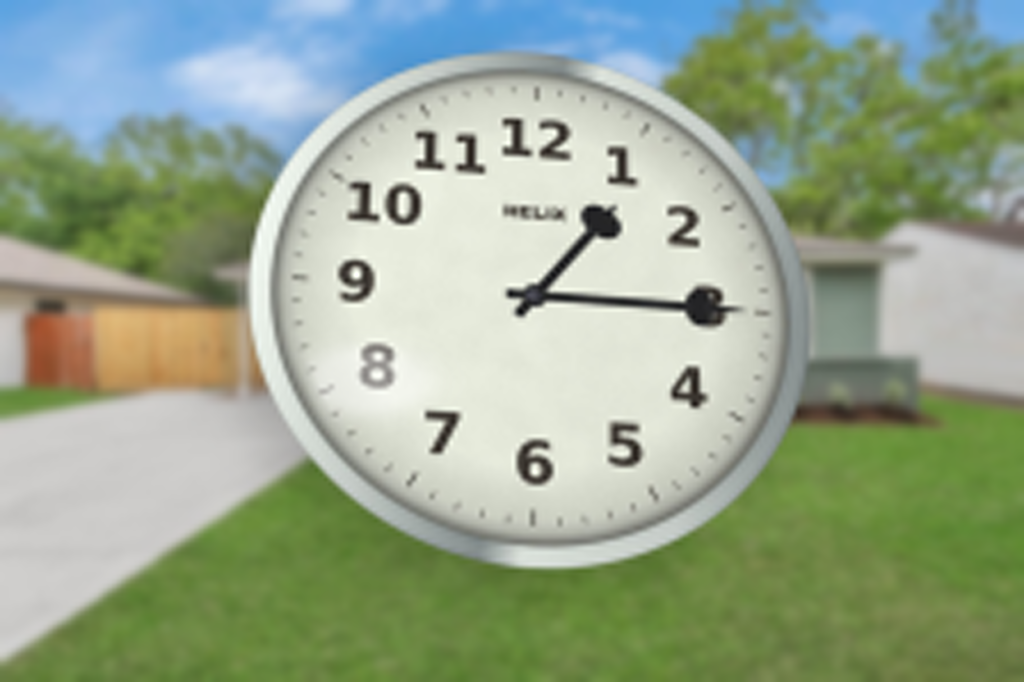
**1:15**
